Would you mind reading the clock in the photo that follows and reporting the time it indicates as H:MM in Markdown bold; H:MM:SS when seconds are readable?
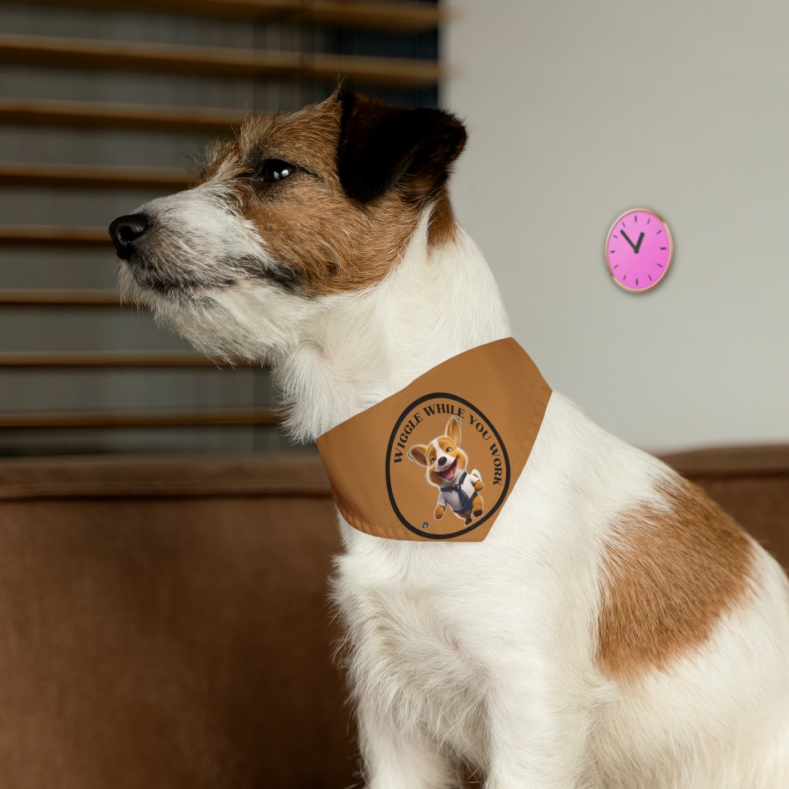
**12:53**
